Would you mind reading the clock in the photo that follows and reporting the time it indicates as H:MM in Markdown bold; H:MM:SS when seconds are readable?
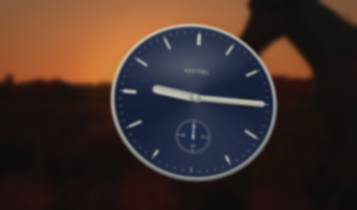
**9:15**
